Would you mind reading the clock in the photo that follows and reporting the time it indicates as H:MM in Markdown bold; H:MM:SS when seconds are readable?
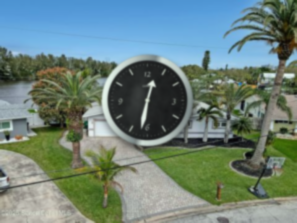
**12:32**
